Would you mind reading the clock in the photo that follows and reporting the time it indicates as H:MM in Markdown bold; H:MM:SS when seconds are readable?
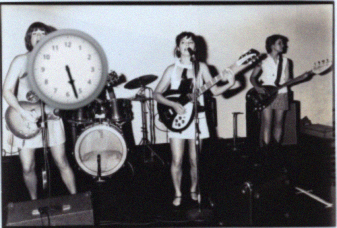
**5:27**
